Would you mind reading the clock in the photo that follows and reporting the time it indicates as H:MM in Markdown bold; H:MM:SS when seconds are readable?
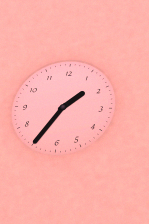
**1:35**
